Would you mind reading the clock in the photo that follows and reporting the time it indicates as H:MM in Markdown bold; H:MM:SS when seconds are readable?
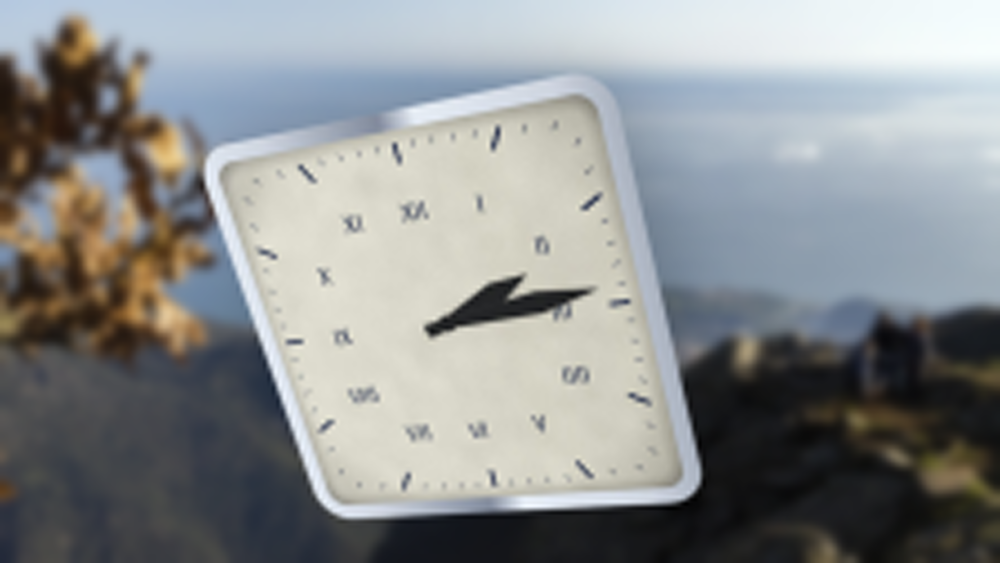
**2:14**
